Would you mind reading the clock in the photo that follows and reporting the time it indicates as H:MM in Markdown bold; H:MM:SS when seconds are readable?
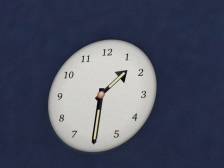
**1:30**
